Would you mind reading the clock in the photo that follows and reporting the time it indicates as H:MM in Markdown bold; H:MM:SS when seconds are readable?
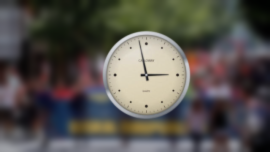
**2:58**
